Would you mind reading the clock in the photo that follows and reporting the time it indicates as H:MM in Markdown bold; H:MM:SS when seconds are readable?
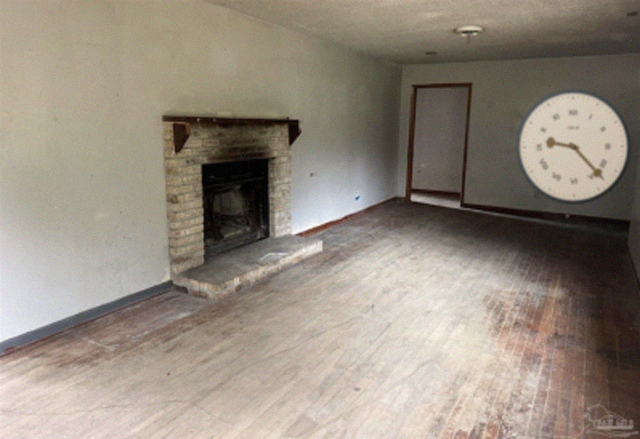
**9:23**
